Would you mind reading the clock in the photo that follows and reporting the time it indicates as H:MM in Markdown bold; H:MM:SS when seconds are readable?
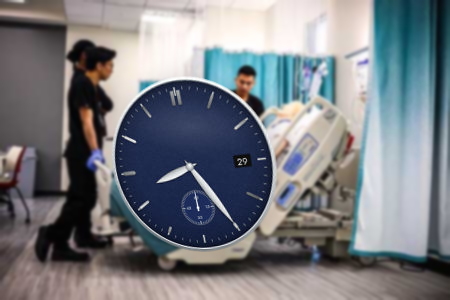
**8:25**
